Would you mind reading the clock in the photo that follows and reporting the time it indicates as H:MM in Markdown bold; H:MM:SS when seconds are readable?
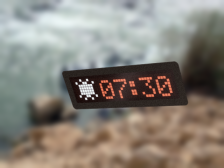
**7:30**
